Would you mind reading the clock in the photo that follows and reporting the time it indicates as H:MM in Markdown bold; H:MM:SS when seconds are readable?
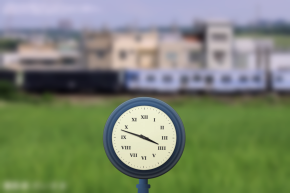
**3:48**
